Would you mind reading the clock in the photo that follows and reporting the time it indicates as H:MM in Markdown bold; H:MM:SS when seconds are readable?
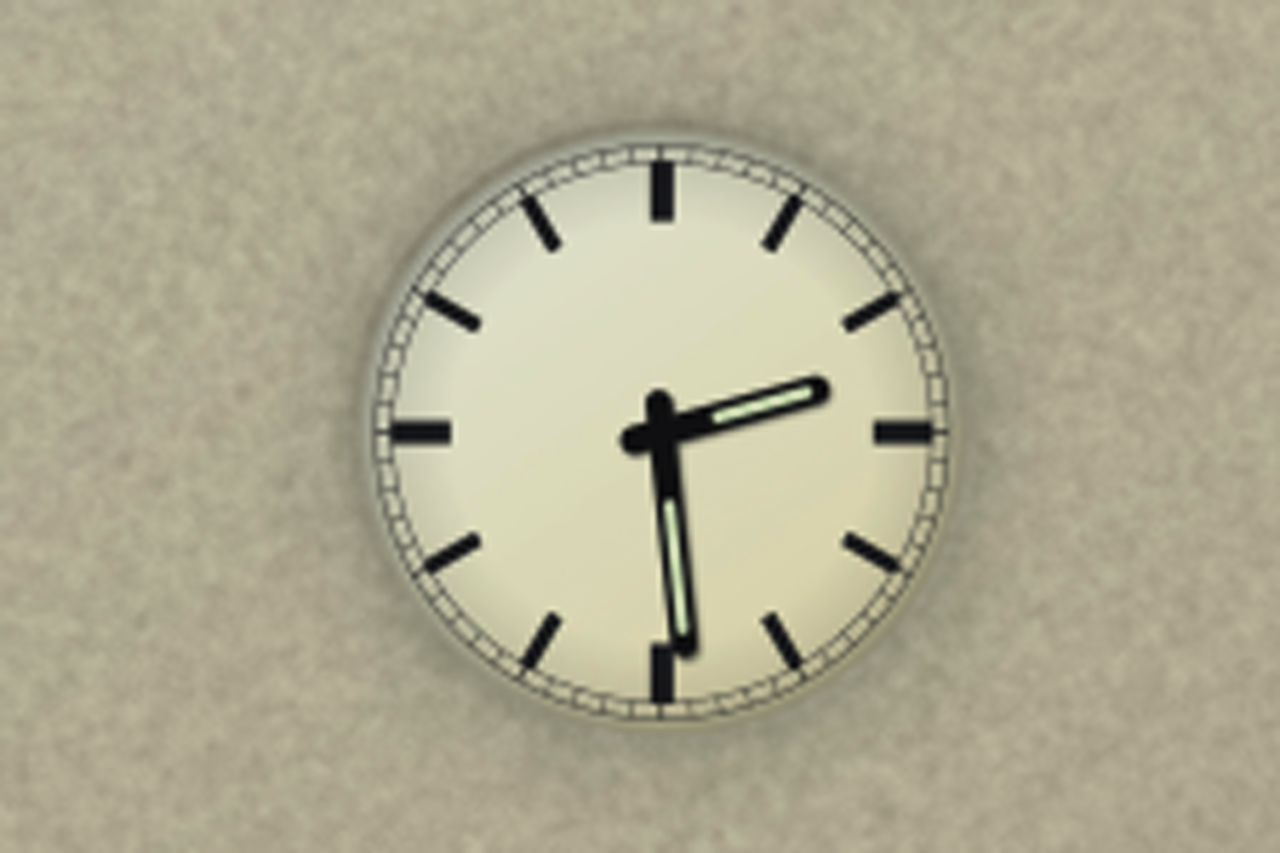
**2:29**
